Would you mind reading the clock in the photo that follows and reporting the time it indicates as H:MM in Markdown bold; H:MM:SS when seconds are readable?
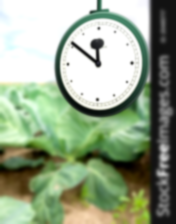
**11:51**
